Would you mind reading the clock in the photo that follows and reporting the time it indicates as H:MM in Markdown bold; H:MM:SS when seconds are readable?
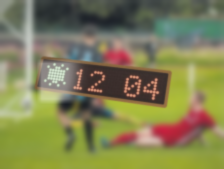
**12:04**
